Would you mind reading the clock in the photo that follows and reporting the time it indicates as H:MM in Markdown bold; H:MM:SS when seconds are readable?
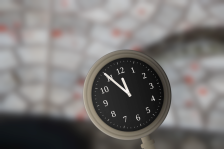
**11:55**
